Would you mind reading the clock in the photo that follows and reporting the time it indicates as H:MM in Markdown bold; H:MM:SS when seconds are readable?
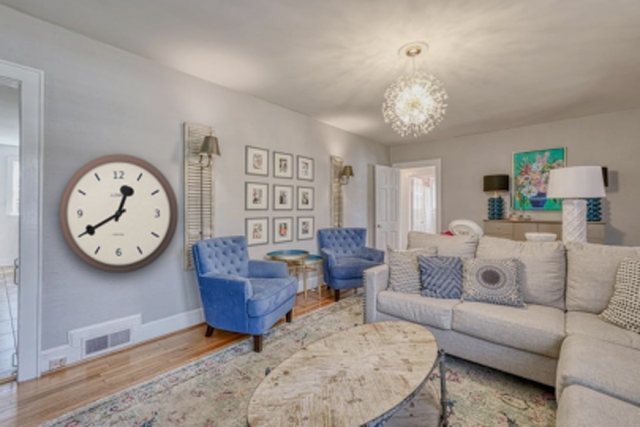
**12:40**
